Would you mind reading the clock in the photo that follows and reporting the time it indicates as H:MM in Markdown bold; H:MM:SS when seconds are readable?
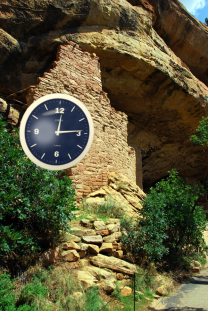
**12:14**
